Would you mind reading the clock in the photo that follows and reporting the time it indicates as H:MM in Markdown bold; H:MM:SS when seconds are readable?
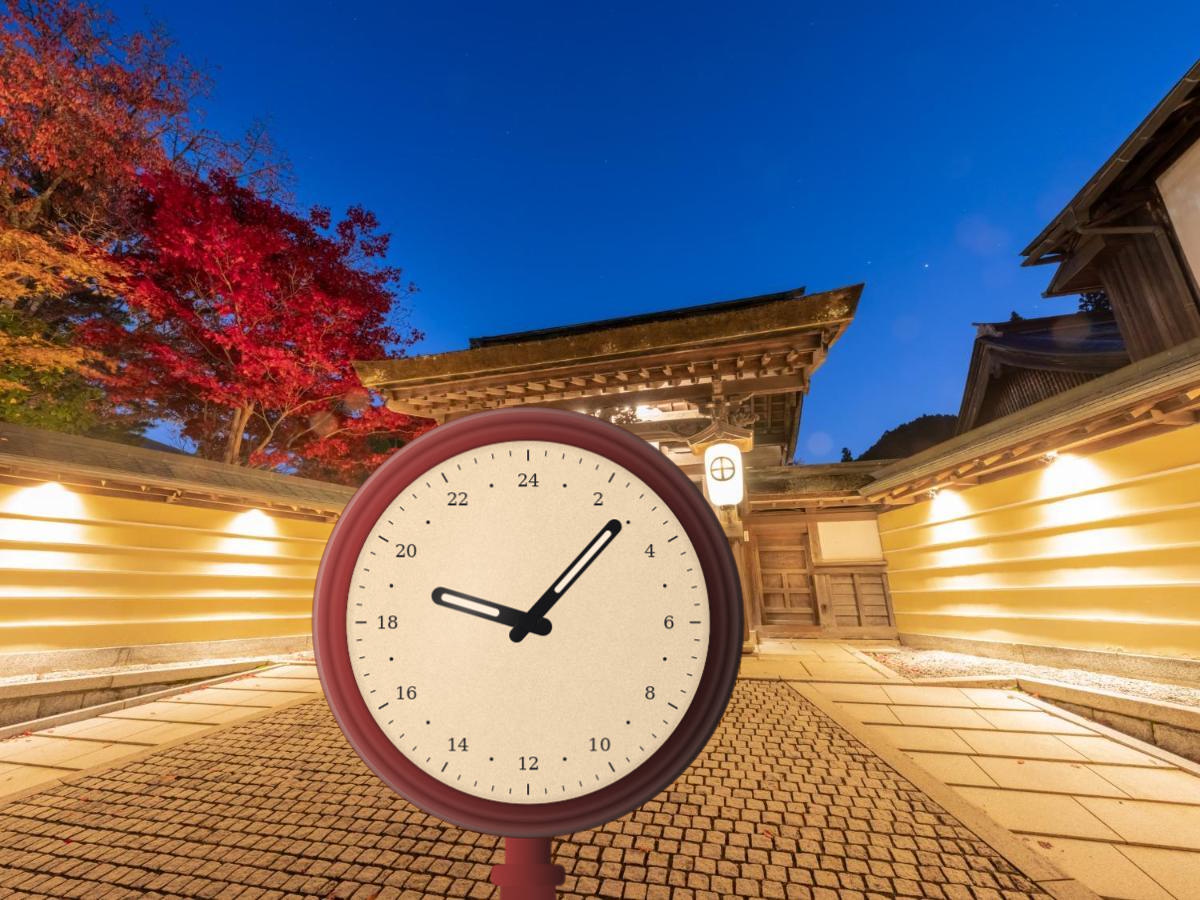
**19:07**
